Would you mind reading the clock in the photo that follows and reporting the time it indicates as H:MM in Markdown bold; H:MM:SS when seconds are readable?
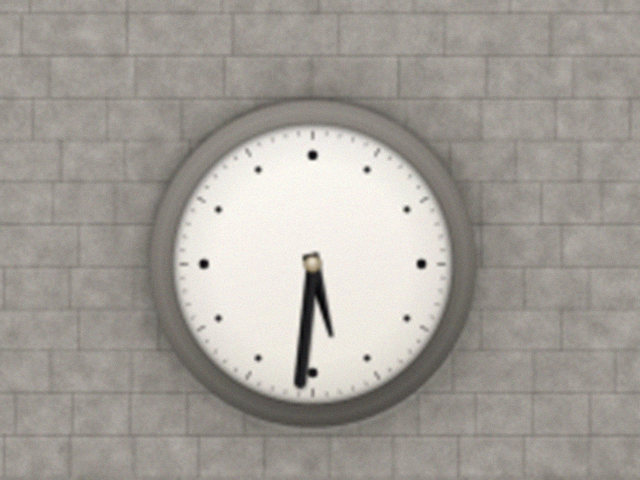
**5:31**
